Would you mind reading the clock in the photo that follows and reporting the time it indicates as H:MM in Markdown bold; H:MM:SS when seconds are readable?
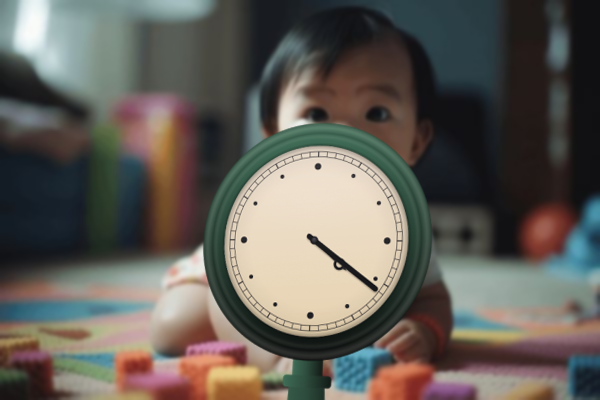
**4:21**
